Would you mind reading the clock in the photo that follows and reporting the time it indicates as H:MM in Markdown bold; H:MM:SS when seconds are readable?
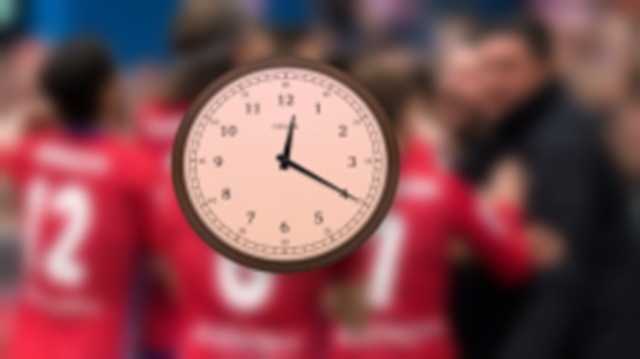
**12:20**
